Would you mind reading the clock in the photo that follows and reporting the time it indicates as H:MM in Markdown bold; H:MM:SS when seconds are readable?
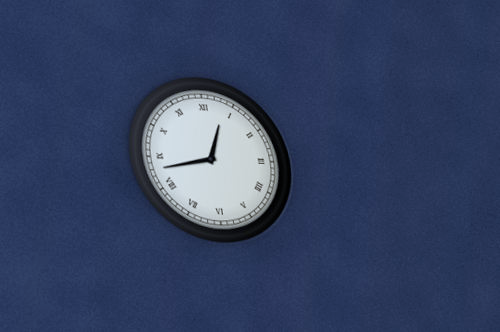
**12:43**
